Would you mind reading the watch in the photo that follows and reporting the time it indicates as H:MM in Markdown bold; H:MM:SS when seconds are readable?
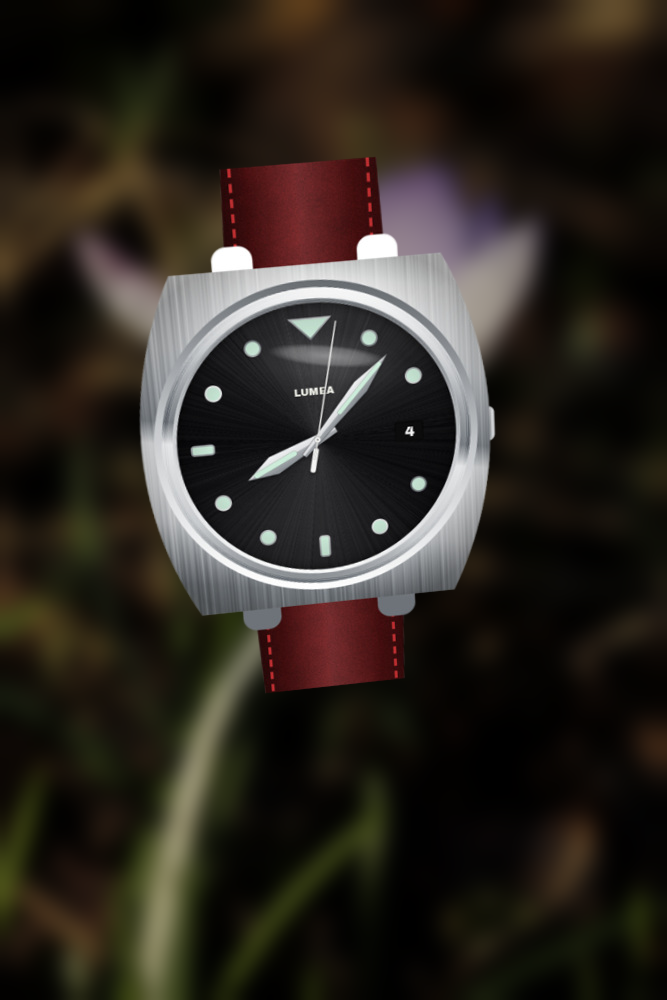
**8:07:02**
